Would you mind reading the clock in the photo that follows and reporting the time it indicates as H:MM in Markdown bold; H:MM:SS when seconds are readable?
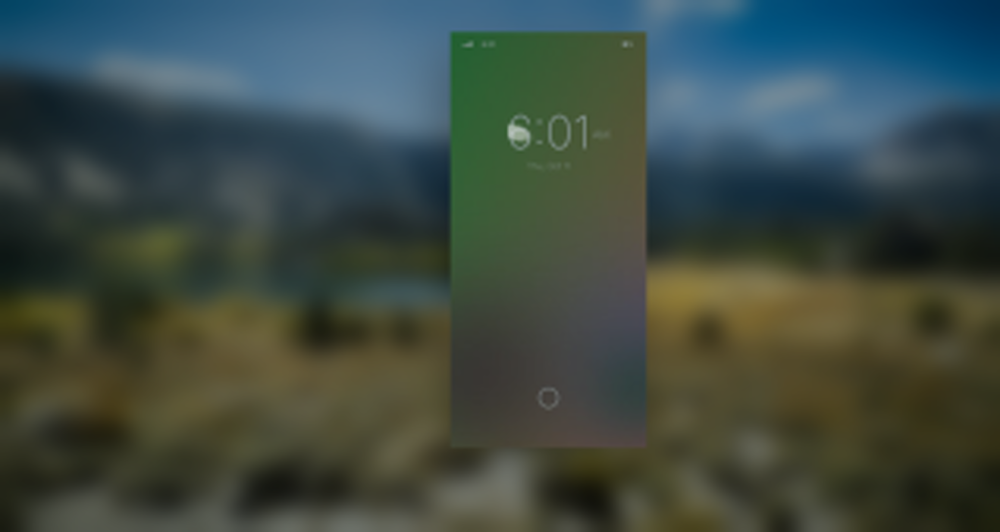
**6:01**
